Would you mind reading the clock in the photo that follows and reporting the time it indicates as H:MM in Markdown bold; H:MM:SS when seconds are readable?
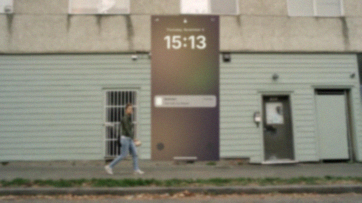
**15:13**
